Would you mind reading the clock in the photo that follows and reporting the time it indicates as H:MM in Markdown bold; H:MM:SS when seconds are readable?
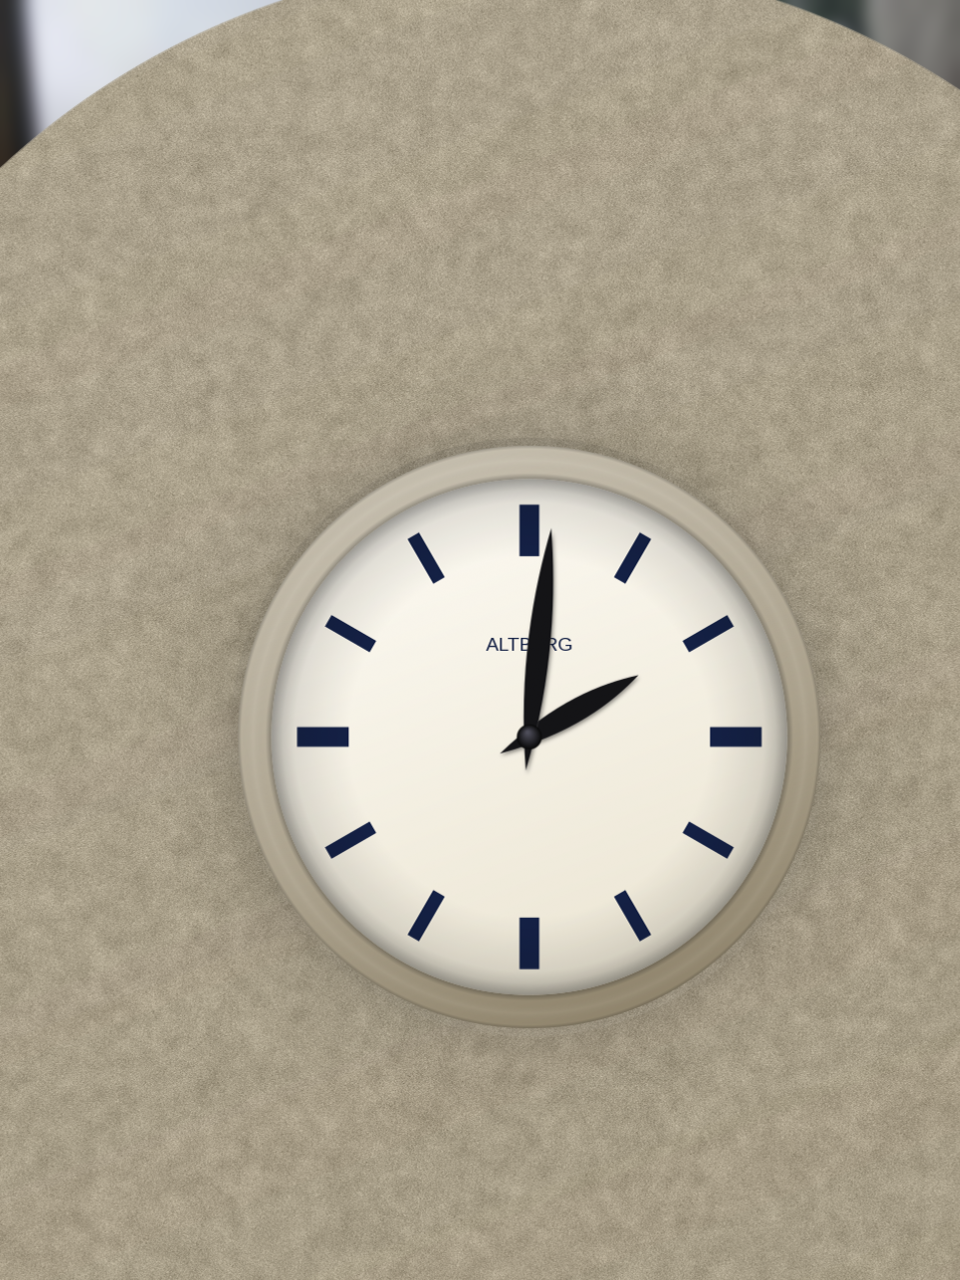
**2:01**
